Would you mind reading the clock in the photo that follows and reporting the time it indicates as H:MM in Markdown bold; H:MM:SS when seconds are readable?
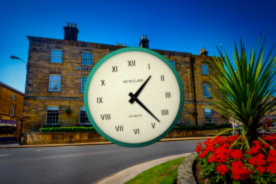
**1:23**
